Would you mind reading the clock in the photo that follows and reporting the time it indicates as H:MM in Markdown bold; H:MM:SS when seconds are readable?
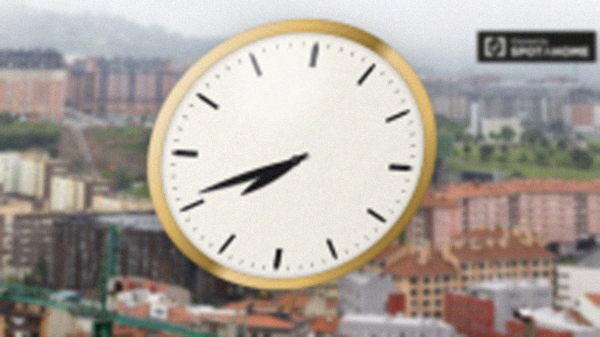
**7:41**
